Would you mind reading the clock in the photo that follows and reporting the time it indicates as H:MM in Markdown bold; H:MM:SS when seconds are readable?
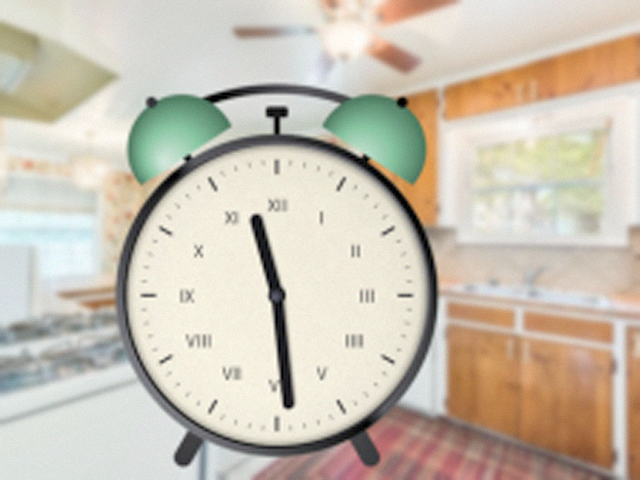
**11:29**
